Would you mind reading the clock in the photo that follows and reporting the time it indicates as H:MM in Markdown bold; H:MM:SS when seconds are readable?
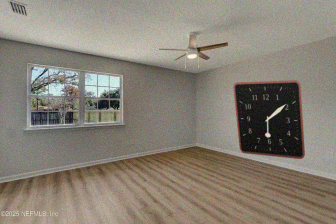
**6:09**
